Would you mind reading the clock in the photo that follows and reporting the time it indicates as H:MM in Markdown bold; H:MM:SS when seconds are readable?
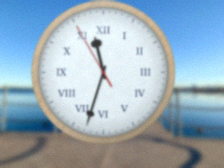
**11:32:55**
